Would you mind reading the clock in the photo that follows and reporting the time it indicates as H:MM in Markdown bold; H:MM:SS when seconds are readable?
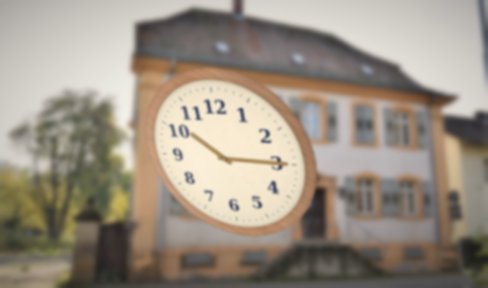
**10:15**
